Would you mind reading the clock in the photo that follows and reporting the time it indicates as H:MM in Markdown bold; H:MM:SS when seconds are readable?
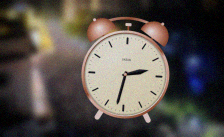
**2:32**
